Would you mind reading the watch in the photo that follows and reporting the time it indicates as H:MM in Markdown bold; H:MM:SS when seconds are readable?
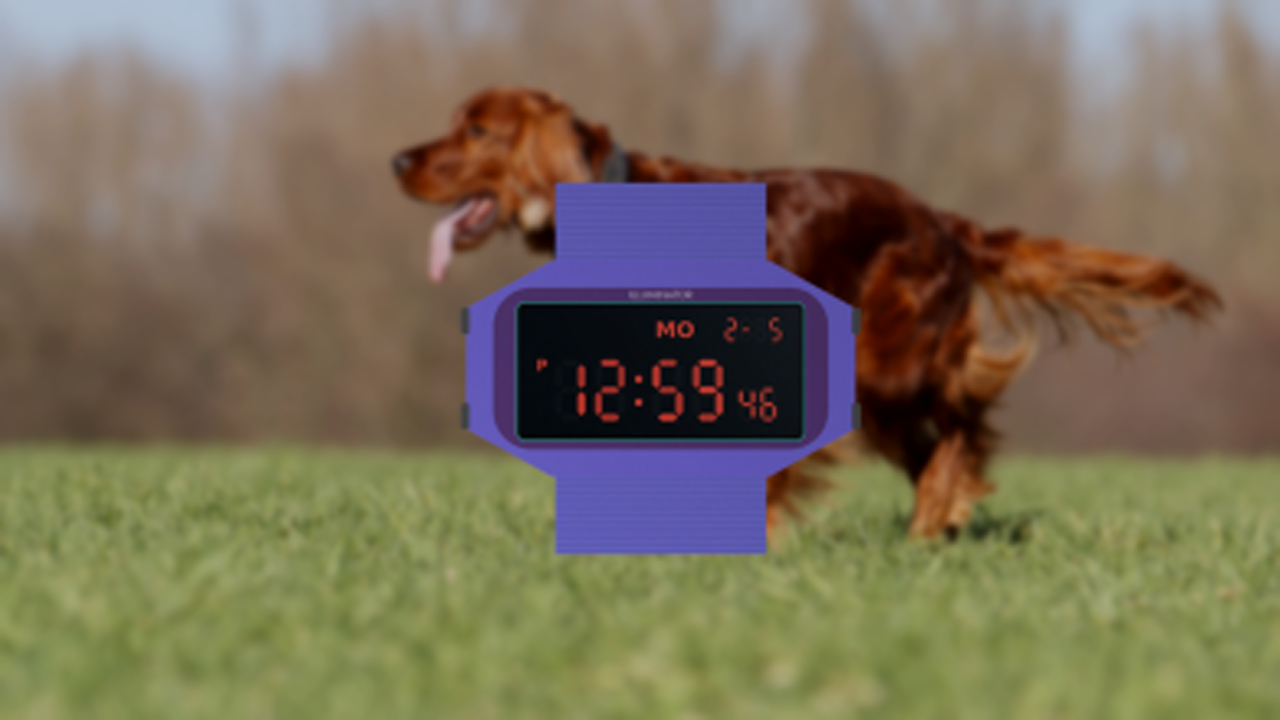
**12:59:46**
